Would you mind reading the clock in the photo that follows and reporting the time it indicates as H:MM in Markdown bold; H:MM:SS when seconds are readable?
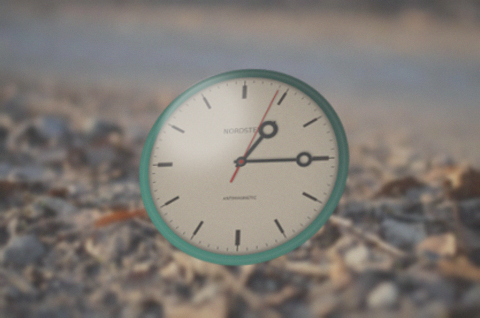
**1:15:04**
